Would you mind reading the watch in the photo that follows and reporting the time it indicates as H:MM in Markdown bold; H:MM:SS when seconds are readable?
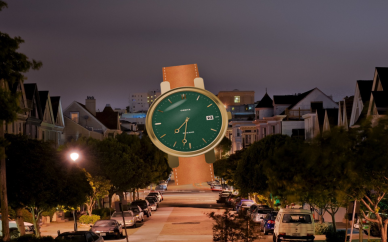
**7:32**
